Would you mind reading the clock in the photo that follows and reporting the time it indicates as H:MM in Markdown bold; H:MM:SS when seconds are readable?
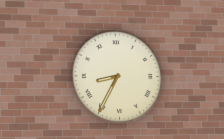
**8:35**
